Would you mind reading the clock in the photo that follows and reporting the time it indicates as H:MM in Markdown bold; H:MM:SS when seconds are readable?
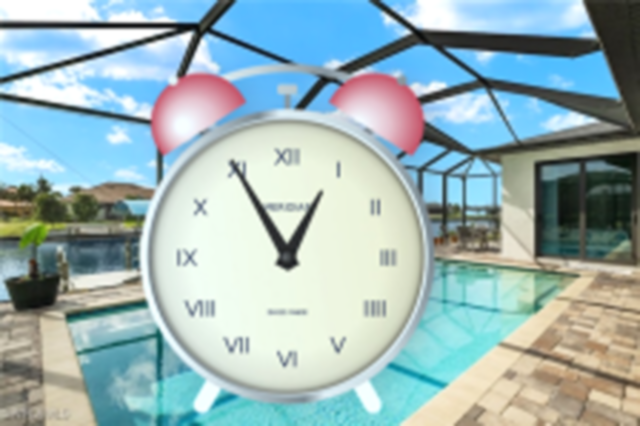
**12:55**
